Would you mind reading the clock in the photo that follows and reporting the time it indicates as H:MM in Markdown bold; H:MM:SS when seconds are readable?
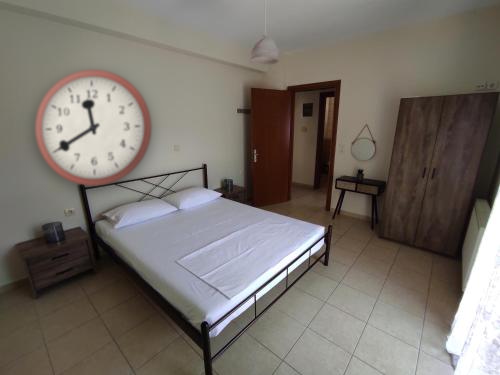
**11:40**
